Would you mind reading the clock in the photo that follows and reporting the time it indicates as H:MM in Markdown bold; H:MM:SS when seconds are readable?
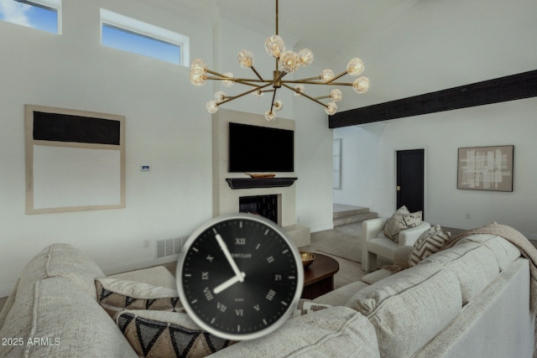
**7:55**
